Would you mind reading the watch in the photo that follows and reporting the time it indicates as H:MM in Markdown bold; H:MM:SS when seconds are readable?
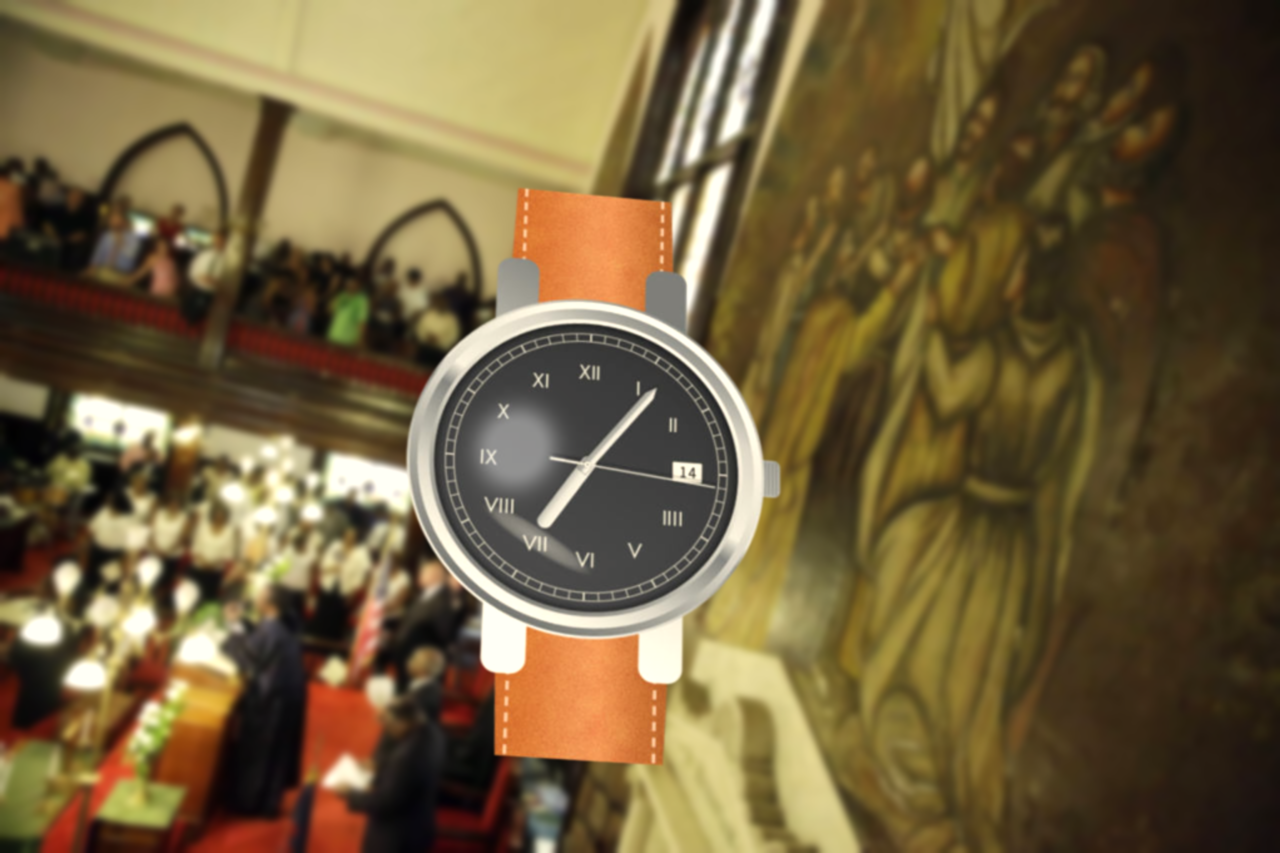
**7:06:16**
